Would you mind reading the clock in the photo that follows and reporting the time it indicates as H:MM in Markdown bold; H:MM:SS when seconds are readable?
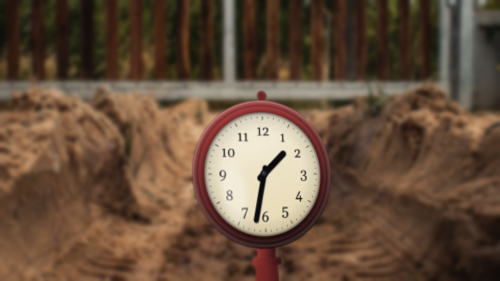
**1:32**
